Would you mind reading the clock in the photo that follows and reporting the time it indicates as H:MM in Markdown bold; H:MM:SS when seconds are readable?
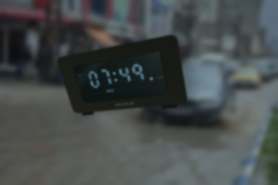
**7:49**
